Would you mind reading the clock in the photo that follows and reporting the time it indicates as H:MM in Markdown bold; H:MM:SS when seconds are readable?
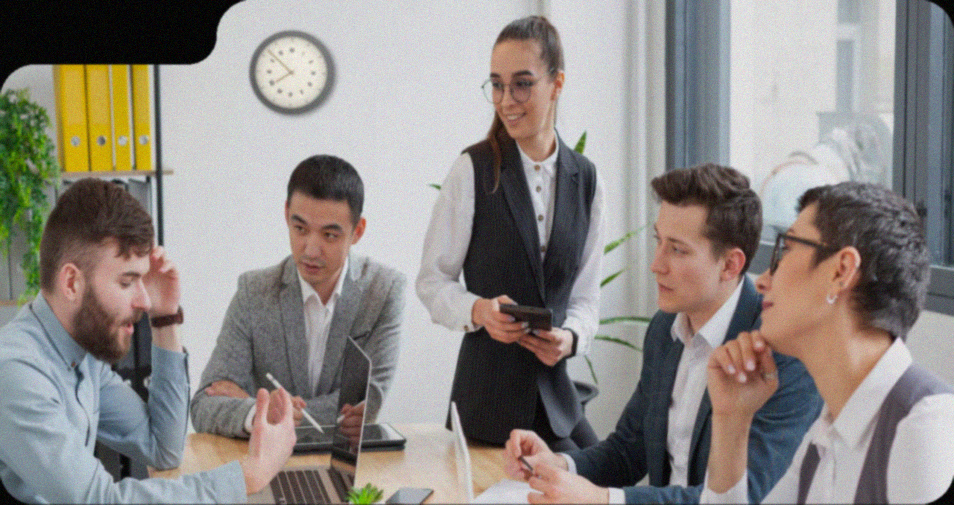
**7:52**
